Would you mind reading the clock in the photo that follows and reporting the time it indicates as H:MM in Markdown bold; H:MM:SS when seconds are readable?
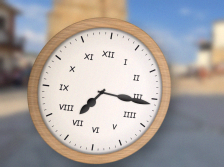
**7:16**
